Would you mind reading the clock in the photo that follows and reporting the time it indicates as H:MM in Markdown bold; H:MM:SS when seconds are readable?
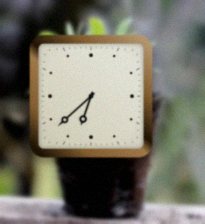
**6:38**
